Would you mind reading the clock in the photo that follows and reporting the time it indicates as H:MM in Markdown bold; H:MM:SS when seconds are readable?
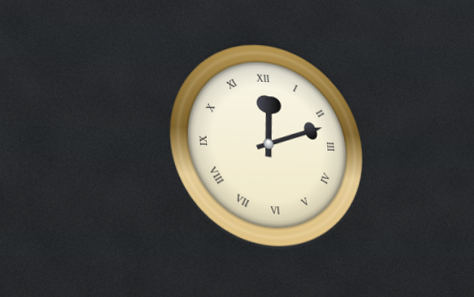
**12:12**
